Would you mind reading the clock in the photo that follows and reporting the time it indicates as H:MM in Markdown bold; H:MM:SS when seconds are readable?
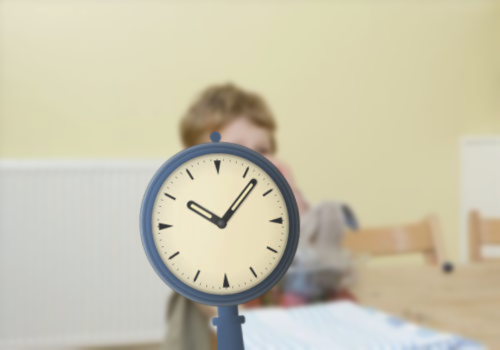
**10:07**
